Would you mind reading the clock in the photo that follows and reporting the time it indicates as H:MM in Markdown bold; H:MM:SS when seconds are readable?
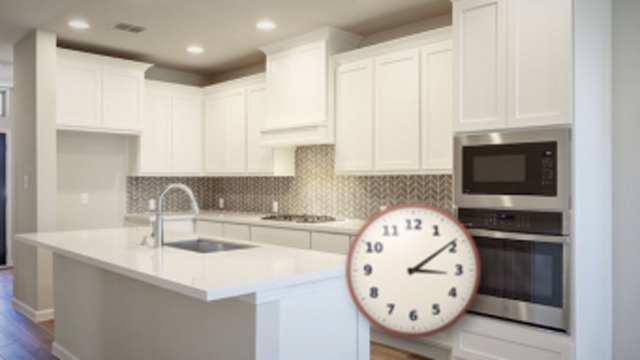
**3:09**
